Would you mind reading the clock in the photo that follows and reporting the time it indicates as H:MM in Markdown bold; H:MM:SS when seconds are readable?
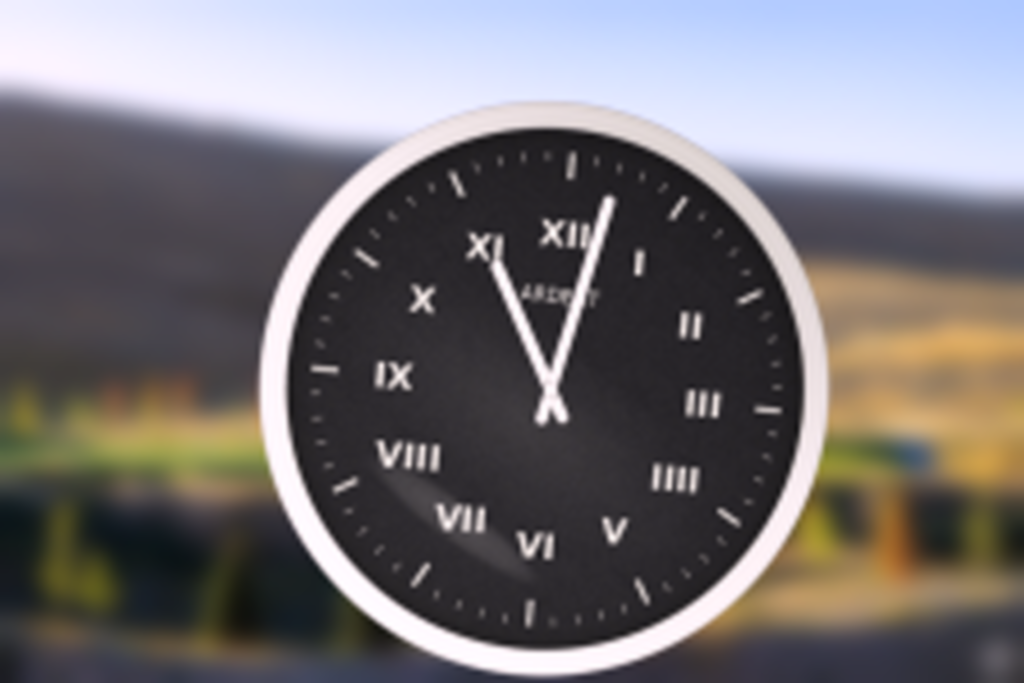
**11:02**
